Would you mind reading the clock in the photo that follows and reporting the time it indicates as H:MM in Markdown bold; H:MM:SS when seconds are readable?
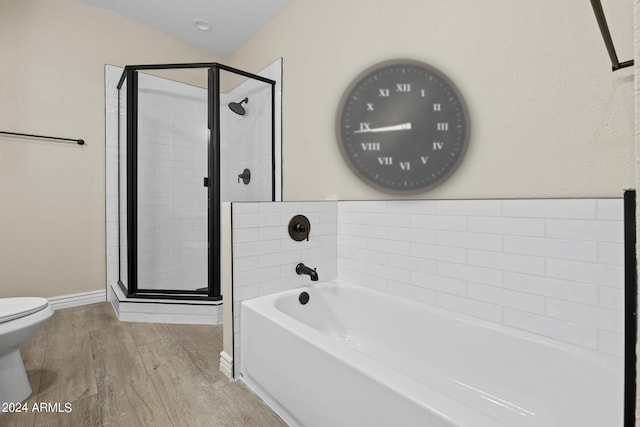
**8:44**
